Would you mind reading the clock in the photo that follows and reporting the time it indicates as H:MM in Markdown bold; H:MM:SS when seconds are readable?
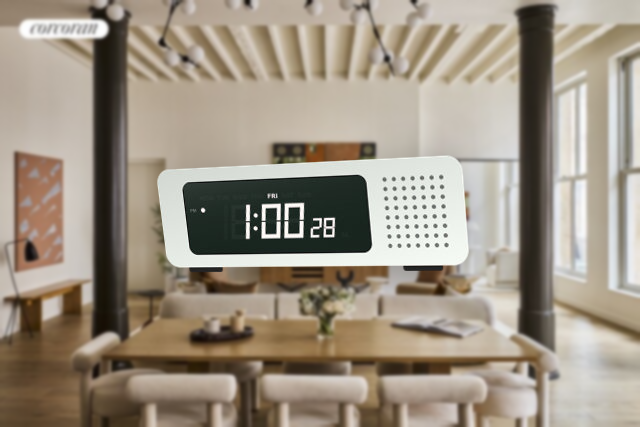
**1:00:28**
